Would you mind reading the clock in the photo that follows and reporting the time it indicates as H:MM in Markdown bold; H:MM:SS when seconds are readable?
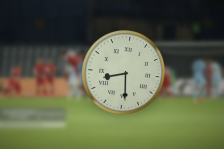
**8:29**
